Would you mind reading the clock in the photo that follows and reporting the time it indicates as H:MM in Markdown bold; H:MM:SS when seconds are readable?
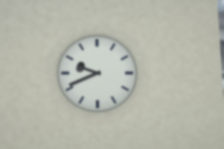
**9:41**
